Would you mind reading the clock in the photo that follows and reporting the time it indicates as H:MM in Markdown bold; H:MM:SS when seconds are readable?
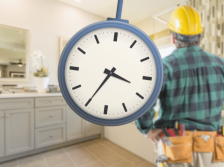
**3:35**
